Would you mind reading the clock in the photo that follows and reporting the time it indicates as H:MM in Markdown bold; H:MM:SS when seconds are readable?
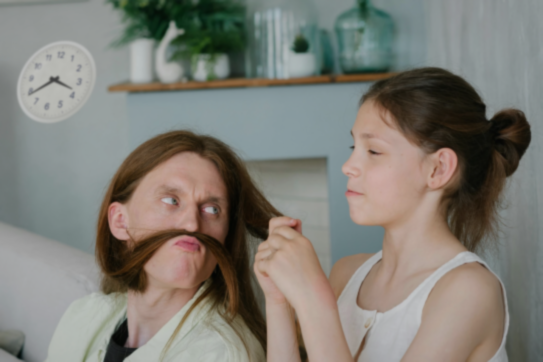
**3:39**
